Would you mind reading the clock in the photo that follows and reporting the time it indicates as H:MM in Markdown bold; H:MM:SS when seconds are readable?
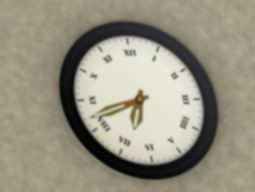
**6:42**
